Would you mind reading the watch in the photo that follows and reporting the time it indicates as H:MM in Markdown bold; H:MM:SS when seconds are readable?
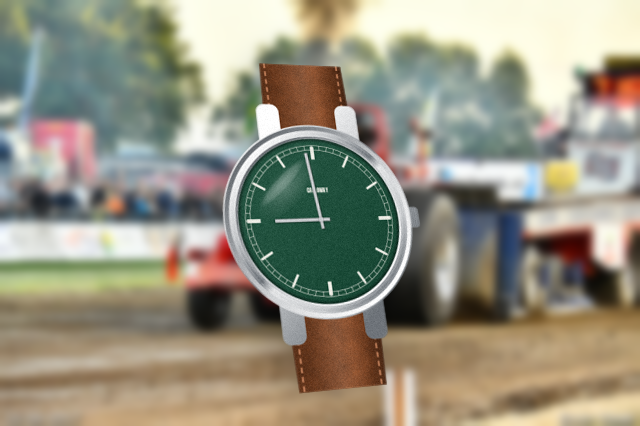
**8:59**
